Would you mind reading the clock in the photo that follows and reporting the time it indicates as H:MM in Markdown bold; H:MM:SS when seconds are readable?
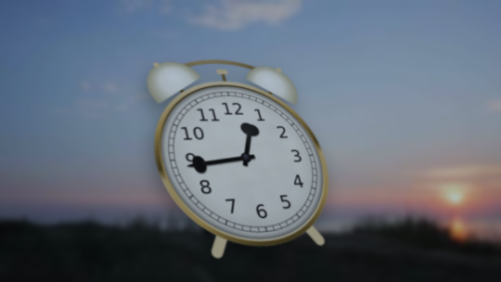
**12:44**
